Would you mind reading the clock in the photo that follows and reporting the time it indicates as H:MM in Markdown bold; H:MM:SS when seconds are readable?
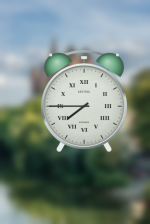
**7:45**
